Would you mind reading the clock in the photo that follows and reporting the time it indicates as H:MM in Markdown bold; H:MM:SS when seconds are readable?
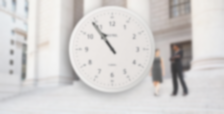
**10:54**
